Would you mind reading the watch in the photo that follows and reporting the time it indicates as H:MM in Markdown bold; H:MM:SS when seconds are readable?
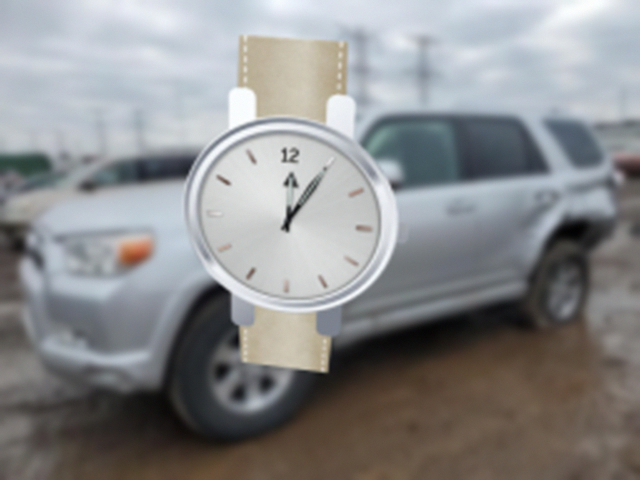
**12:05**
